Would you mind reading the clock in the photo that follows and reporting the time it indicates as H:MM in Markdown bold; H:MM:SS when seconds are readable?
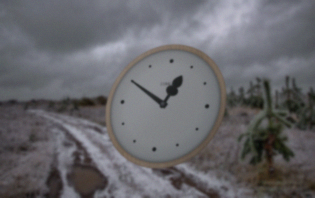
**12:50**
